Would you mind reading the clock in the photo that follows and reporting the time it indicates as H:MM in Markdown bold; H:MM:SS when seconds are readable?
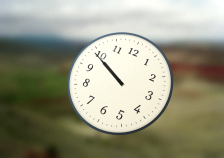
**9:49**
